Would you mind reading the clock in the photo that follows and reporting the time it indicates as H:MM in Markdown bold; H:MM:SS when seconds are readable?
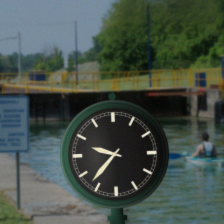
**9:37**
